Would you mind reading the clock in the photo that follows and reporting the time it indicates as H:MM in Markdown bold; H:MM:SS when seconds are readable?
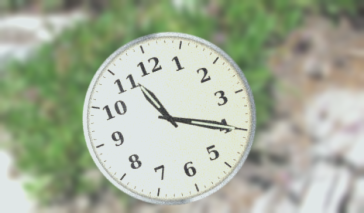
**11:20**
